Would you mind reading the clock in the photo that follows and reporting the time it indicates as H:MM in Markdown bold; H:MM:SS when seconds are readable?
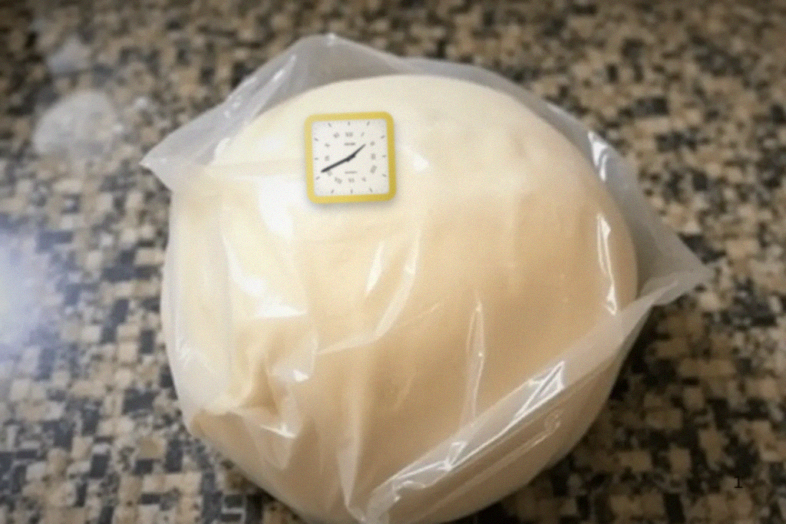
**1:41**
